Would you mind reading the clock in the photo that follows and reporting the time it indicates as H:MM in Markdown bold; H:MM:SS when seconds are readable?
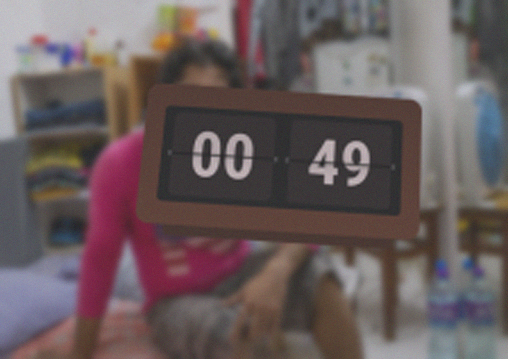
**0:49**
